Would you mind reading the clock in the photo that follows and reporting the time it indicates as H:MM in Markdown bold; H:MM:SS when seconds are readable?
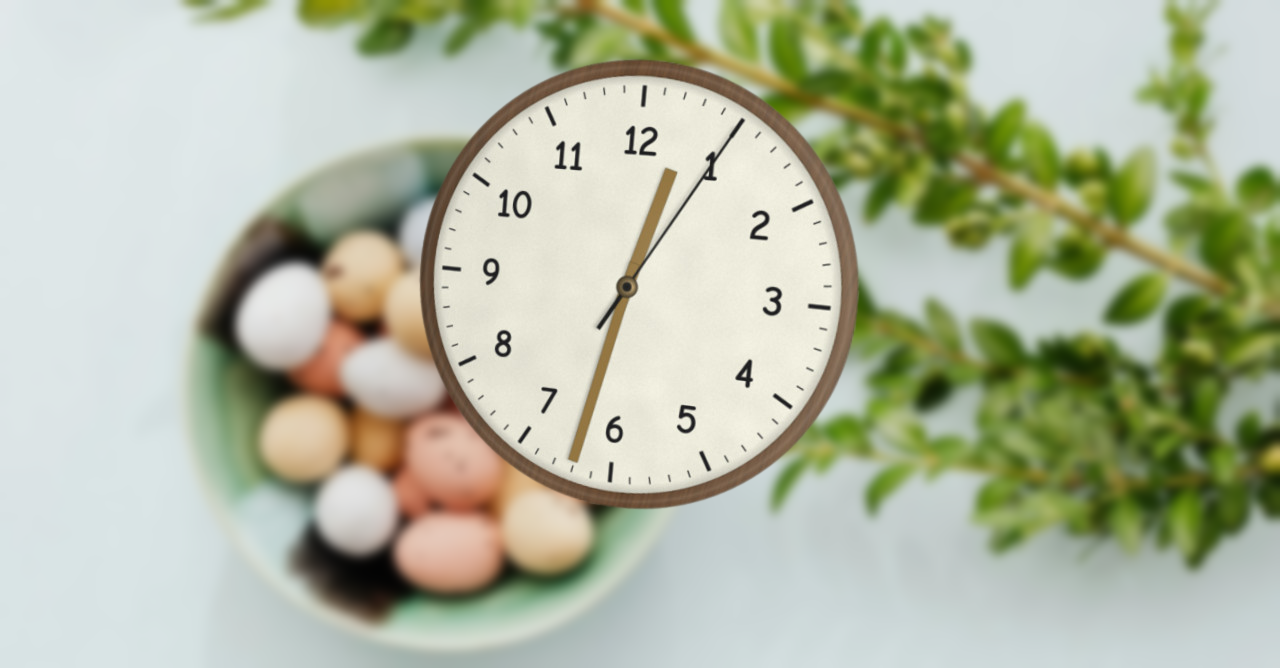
**12:32:05**
